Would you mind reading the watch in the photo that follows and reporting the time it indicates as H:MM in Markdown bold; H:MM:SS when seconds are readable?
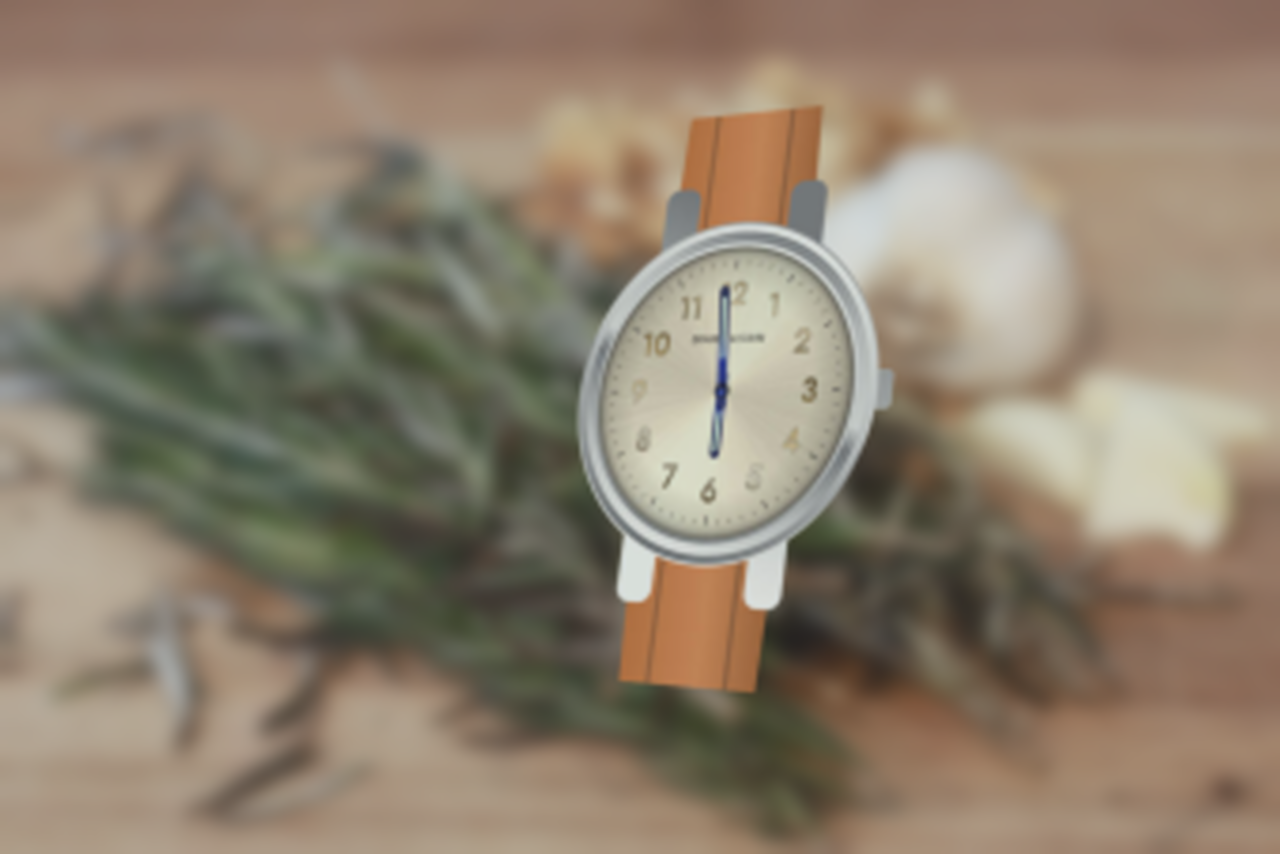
**5:59**
